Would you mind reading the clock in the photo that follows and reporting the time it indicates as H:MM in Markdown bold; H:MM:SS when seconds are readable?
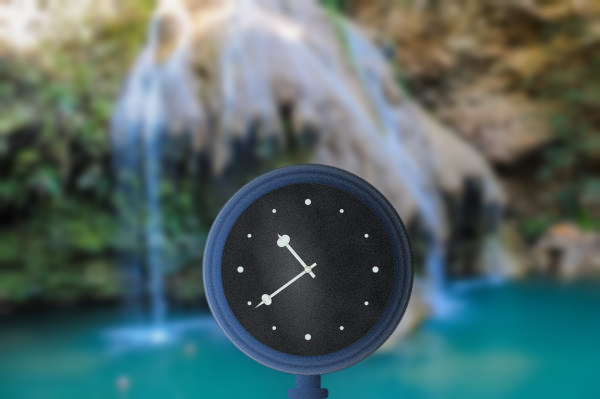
**10:39**
